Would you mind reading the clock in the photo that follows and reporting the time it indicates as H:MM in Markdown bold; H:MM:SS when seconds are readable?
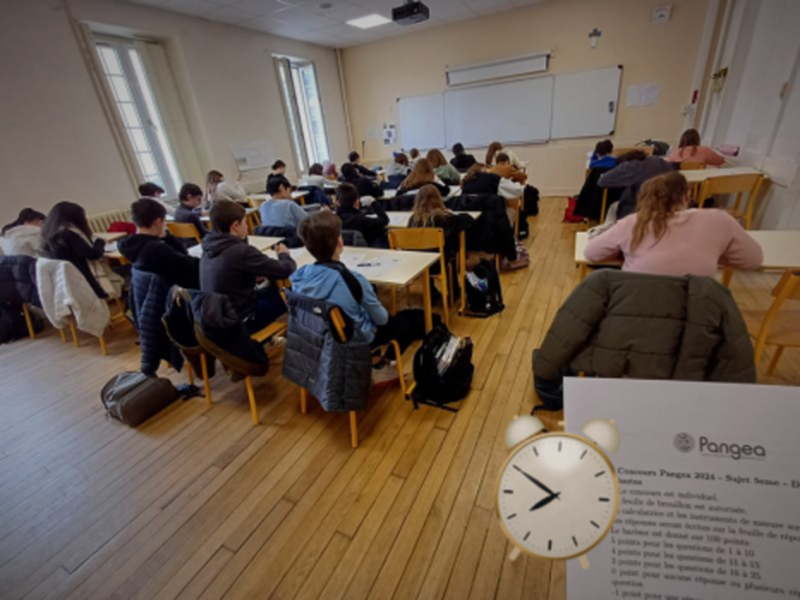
**7:50**
